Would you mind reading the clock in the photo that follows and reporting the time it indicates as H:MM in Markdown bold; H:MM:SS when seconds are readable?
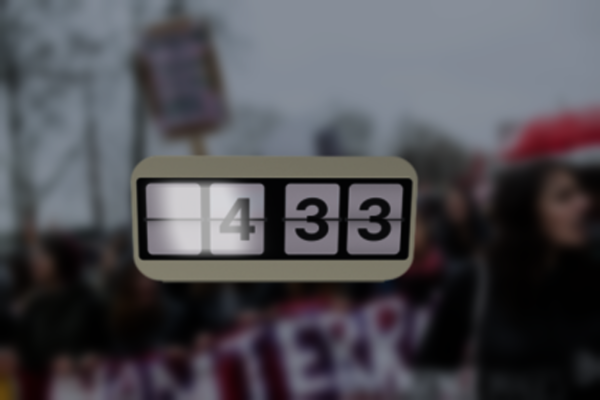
**4:33**
